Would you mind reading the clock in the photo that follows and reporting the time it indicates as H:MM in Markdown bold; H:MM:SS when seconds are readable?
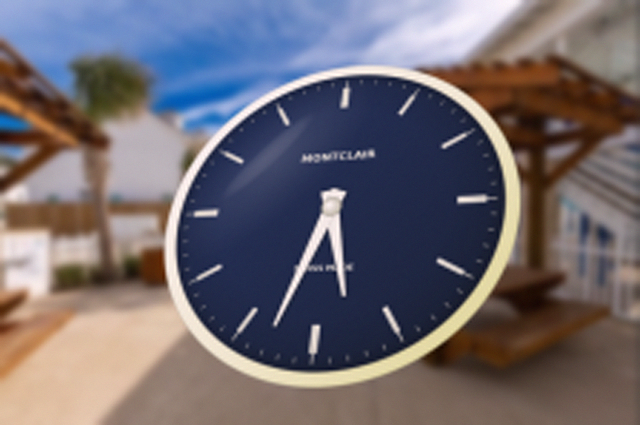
**5:33**
